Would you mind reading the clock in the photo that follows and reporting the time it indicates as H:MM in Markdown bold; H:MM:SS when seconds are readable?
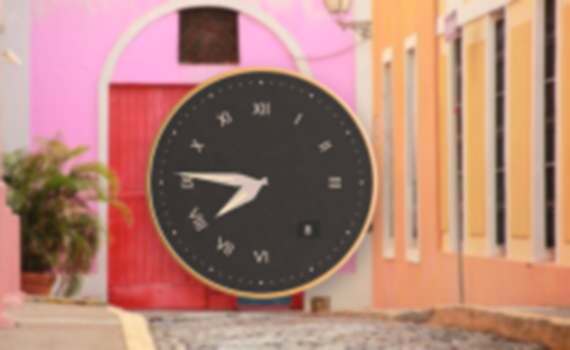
**7:46**
